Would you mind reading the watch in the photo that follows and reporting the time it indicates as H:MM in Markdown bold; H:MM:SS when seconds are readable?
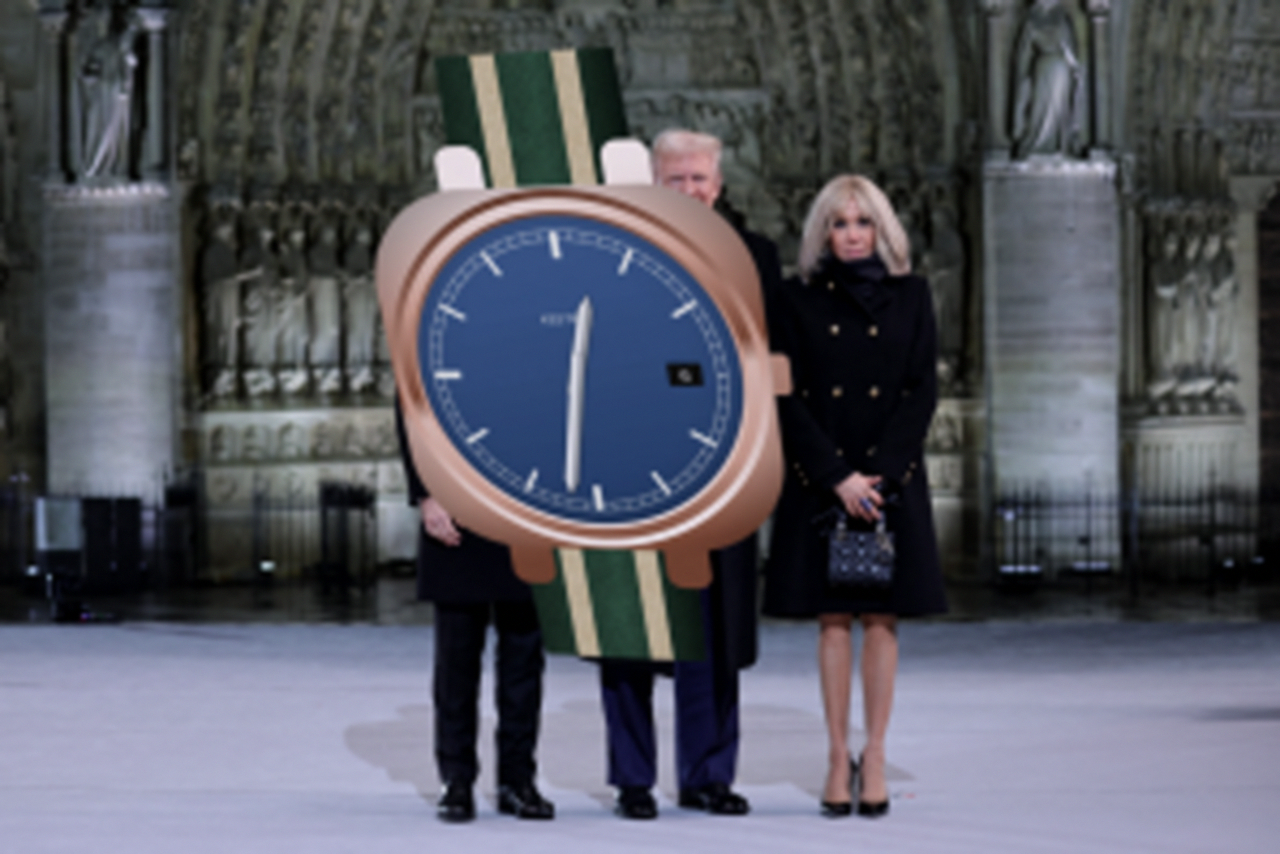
**12:32**
